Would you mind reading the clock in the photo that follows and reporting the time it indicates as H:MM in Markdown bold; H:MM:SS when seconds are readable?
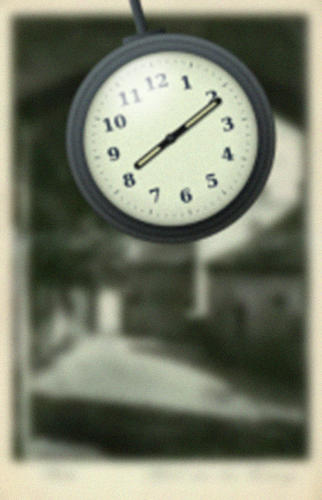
**8:11**
